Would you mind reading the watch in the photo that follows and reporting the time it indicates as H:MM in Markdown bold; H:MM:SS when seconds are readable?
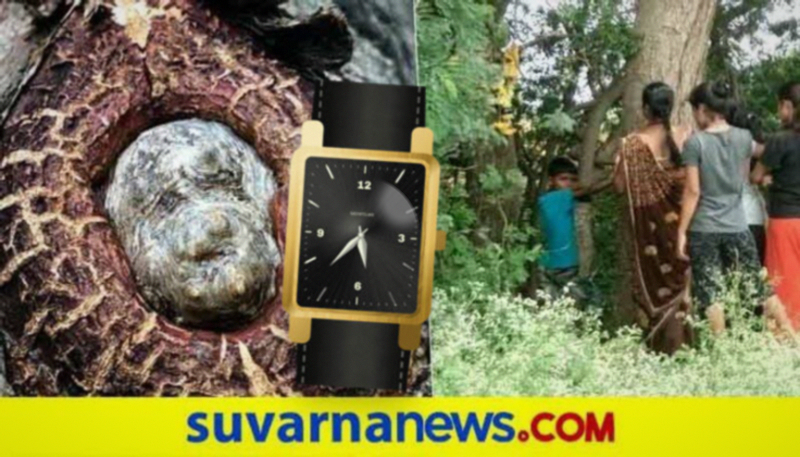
**5:37**
